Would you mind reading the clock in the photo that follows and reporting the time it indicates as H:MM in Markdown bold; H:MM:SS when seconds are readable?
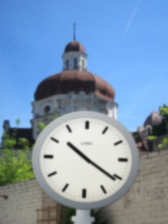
**10:21**
